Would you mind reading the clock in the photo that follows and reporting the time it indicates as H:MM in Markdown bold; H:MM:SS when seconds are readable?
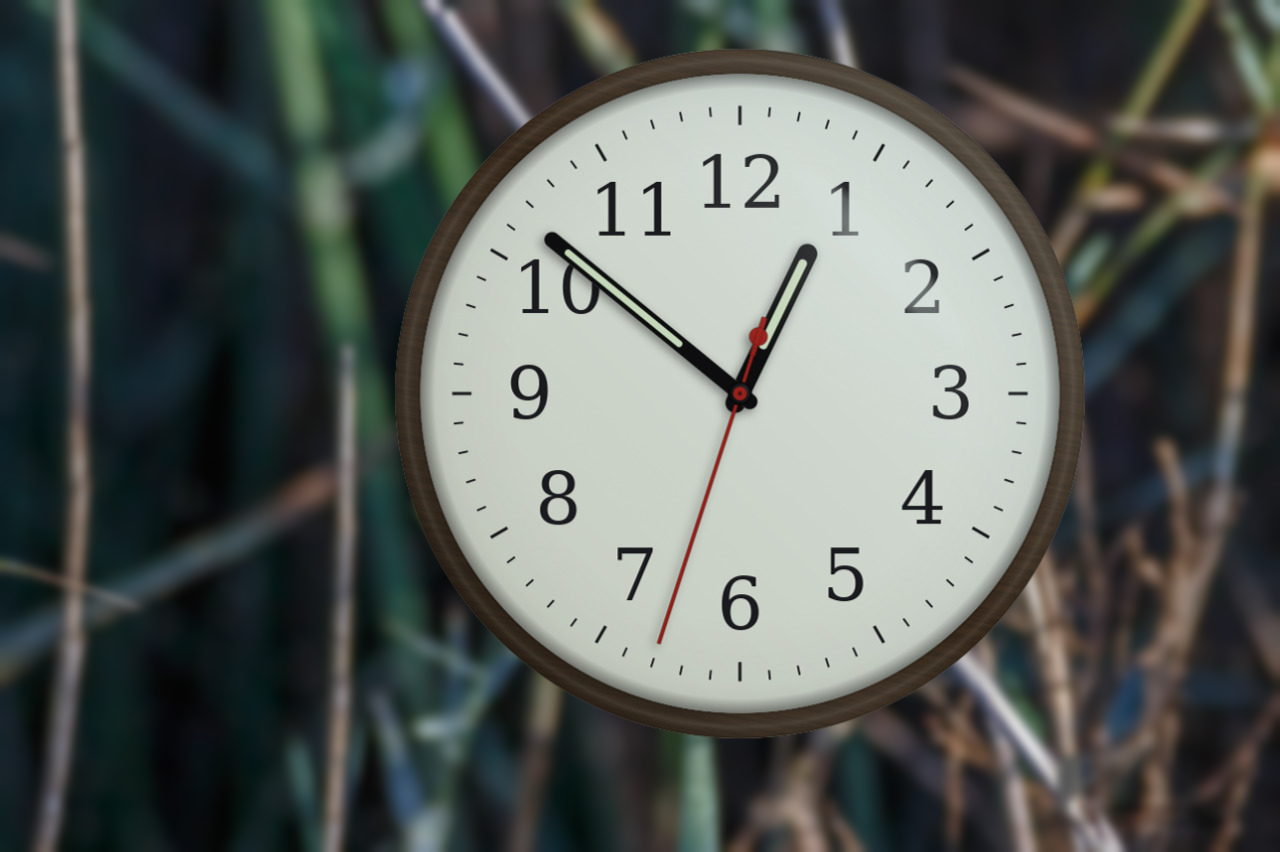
**12:51:33**
